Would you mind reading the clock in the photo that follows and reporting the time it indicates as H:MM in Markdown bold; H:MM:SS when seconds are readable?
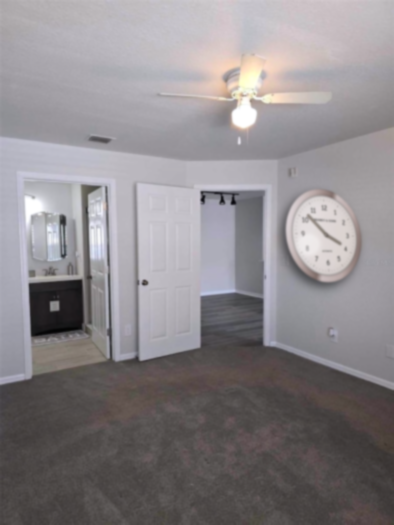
**3:52**
